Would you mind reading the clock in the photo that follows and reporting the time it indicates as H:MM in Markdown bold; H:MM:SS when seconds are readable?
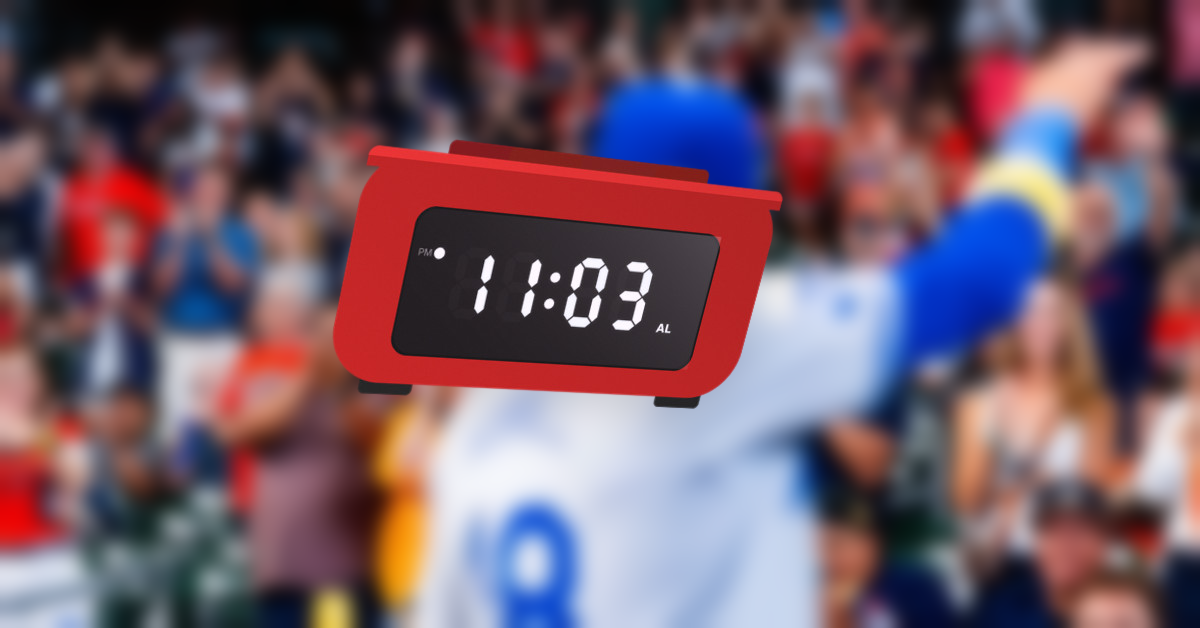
**11:03**
